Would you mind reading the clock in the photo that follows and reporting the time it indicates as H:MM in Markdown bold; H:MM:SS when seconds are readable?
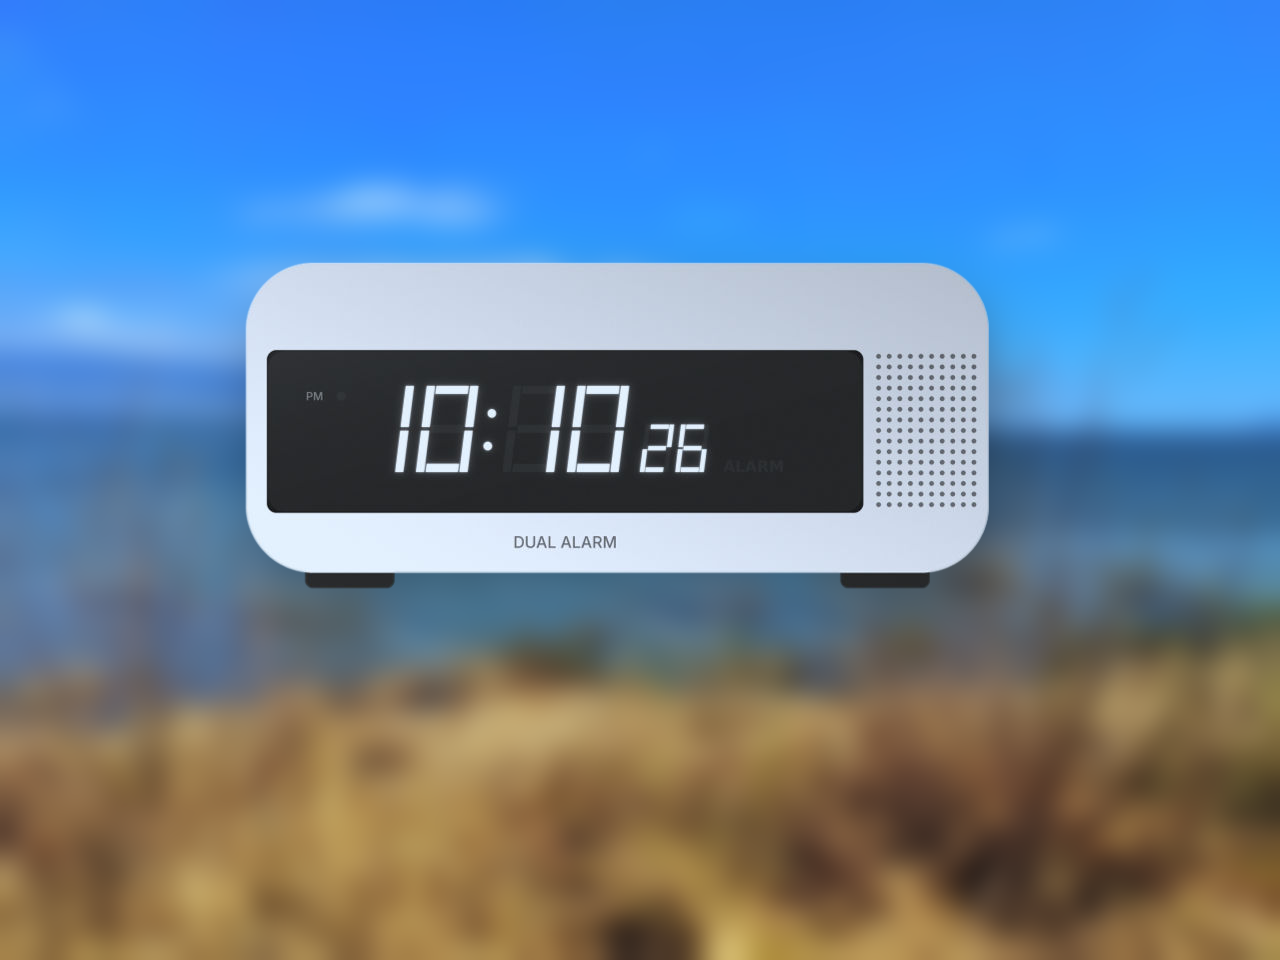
**10:10:26**
